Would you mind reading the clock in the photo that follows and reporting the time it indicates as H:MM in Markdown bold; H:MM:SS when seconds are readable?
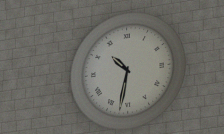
**10:32**
